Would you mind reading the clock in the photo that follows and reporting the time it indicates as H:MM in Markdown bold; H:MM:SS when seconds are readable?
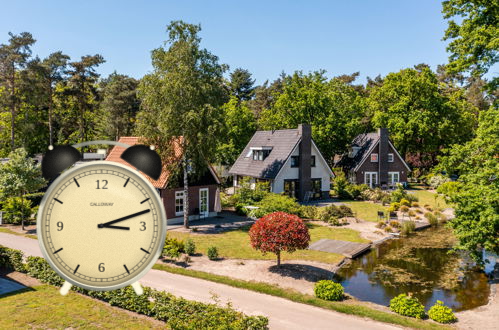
**3:12**
